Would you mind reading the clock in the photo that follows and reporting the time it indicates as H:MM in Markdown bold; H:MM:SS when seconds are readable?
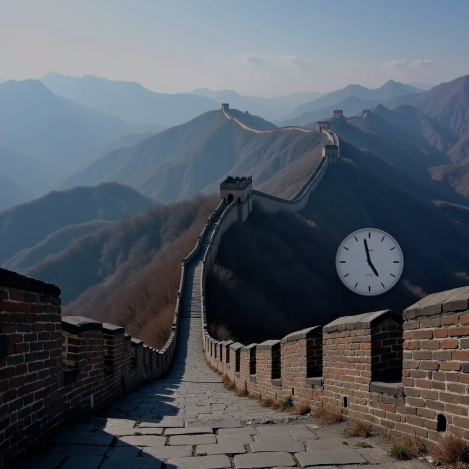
**4:58**
